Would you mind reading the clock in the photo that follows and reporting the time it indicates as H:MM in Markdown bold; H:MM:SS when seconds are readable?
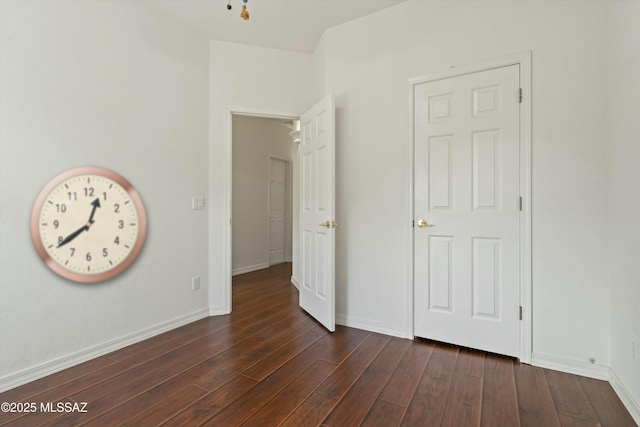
**12:39**
